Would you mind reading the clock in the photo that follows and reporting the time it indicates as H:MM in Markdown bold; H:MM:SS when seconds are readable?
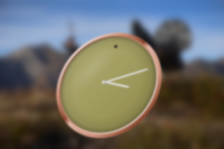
**3:11**
